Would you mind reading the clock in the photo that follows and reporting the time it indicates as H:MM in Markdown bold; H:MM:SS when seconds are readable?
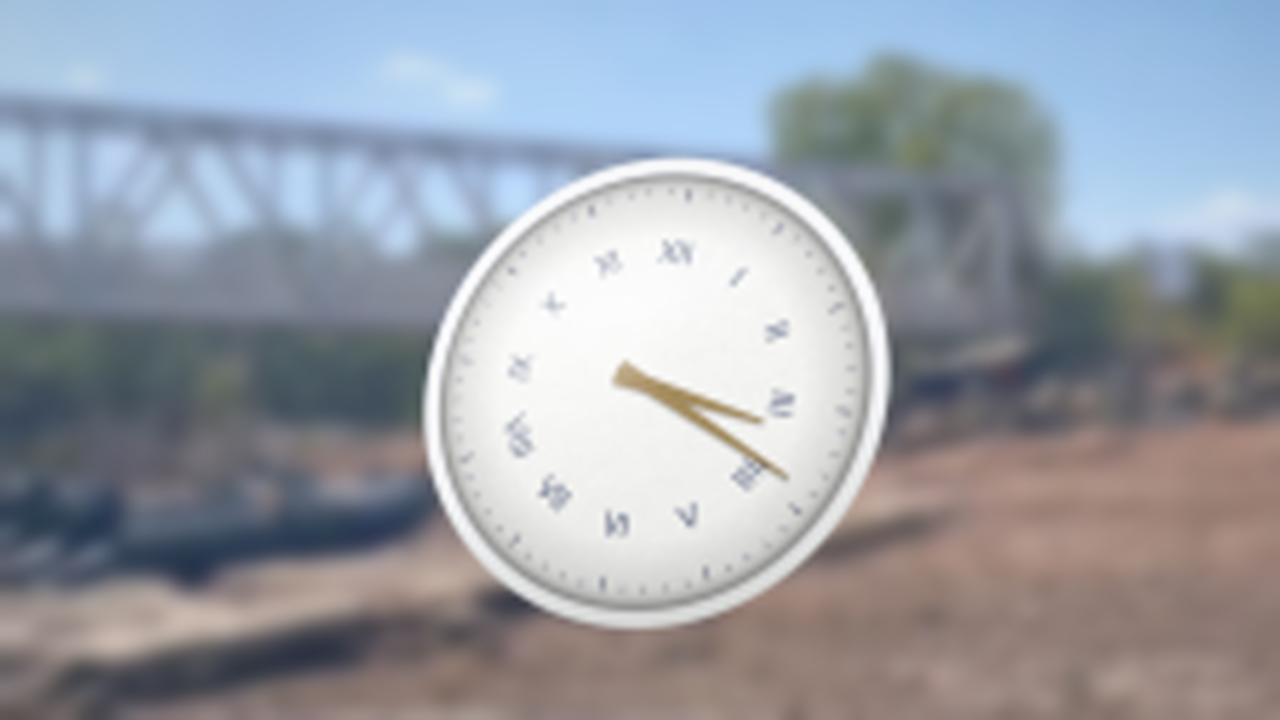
**3:19**
